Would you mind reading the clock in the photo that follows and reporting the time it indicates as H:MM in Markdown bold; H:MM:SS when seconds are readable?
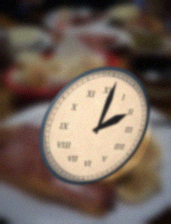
**2:01**
